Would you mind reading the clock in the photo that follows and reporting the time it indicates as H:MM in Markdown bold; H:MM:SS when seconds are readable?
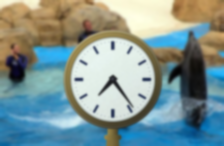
**7:24**
